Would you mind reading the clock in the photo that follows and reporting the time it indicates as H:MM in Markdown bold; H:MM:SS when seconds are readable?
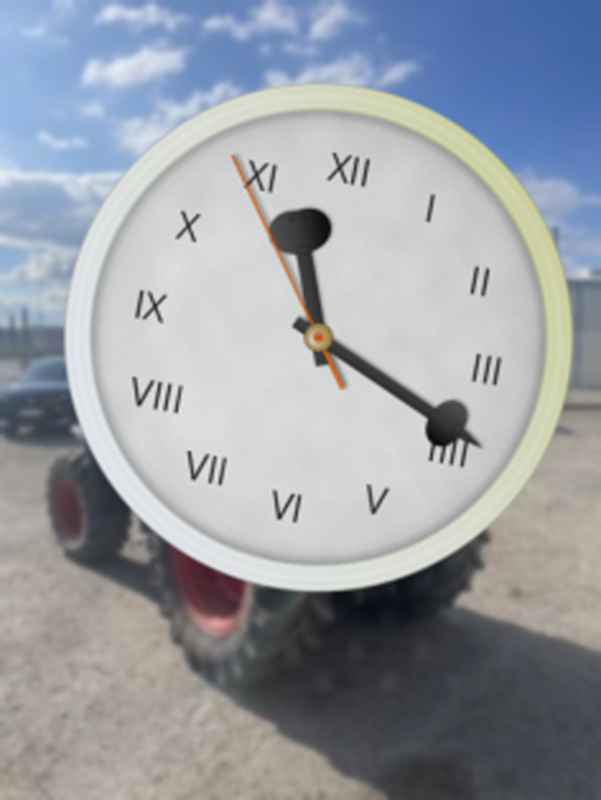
**11:18:54**
